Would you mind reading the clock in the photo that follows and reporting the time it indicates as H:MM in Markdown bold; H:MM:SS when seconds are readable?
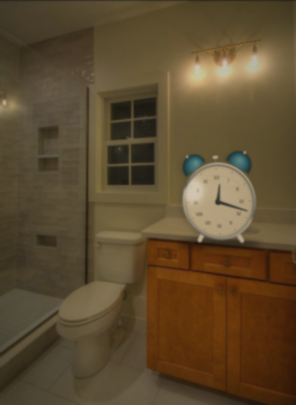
**12:18**
